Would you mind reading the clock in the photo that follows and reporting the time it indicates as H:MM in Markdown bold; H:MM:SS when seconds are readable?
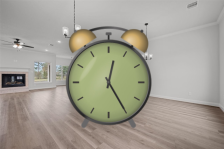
**12:25**
